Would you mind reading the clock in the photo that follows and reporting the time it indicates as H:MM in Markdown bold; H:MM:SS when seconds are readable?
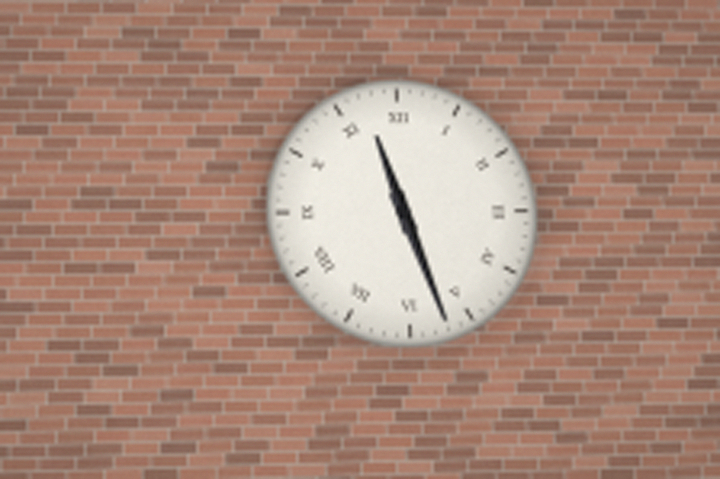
**11:27**
